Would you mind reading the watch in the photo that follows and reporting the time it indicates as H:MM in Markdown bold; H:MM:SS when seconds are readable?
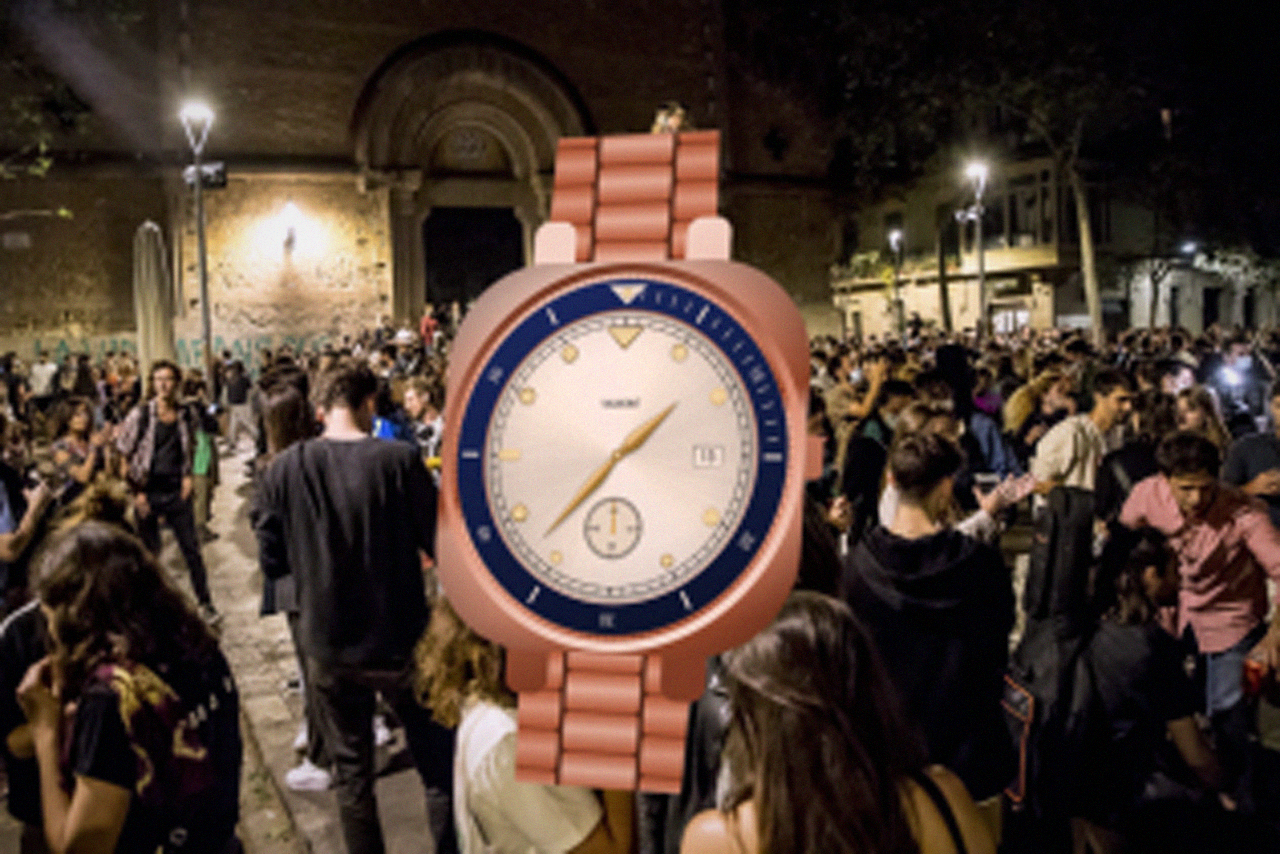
**1:37**
